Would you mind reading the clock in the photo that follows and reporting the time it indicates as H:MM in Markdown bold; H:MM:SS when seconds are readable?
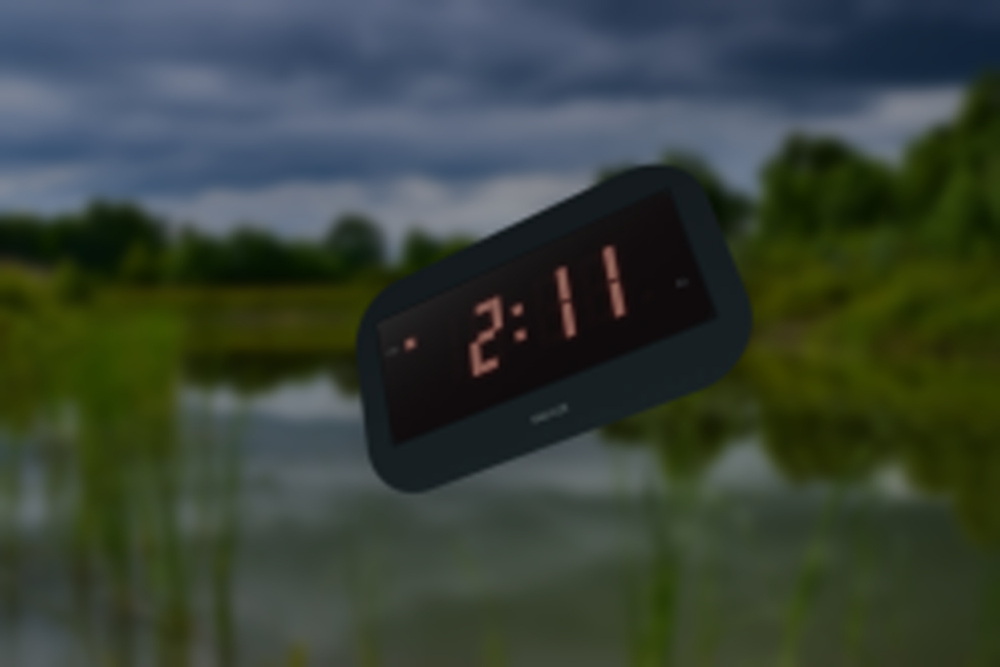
**2:11**
